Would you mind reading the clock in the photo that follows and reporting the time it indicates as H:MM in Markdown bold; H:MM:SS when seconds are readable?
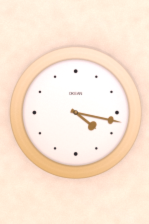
**4:17**
